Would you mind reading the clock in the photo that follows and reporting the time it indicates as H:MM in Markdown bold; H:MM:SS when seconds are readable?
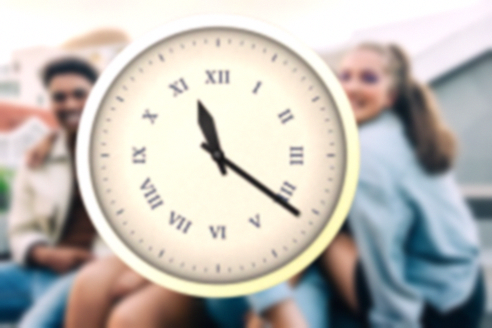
**11:21**
